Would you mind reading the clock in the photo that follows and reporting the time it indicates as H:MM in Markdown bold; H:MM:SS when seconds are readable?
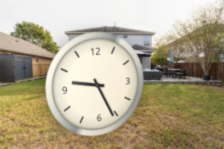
**9:26**
